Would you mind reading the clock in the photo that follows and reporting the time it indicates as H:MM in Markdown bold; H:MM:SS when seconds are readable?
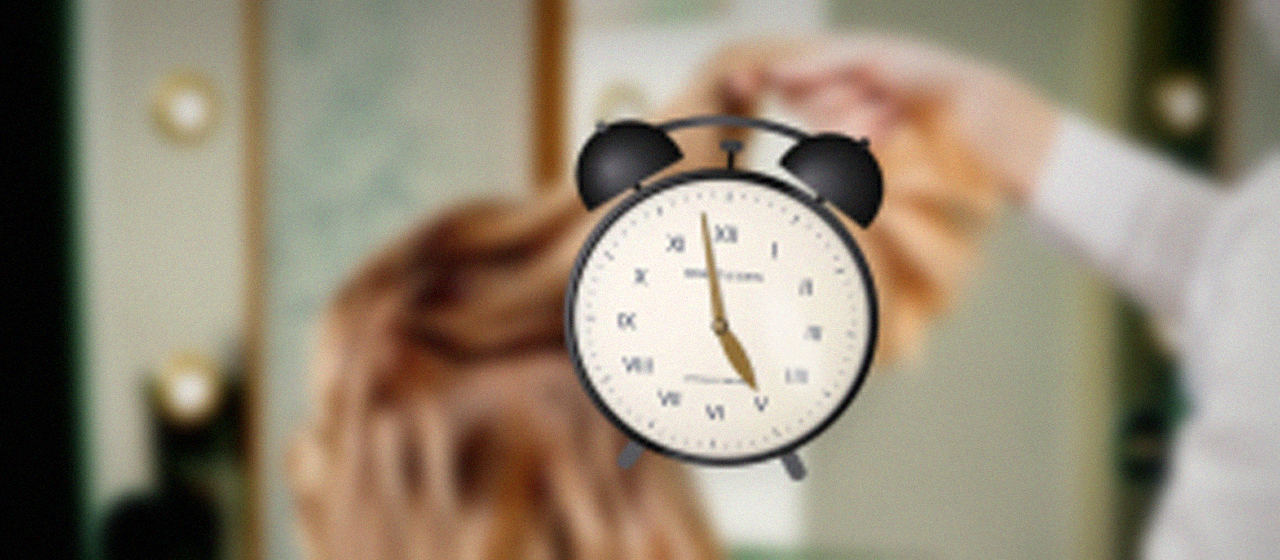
**4:58**
